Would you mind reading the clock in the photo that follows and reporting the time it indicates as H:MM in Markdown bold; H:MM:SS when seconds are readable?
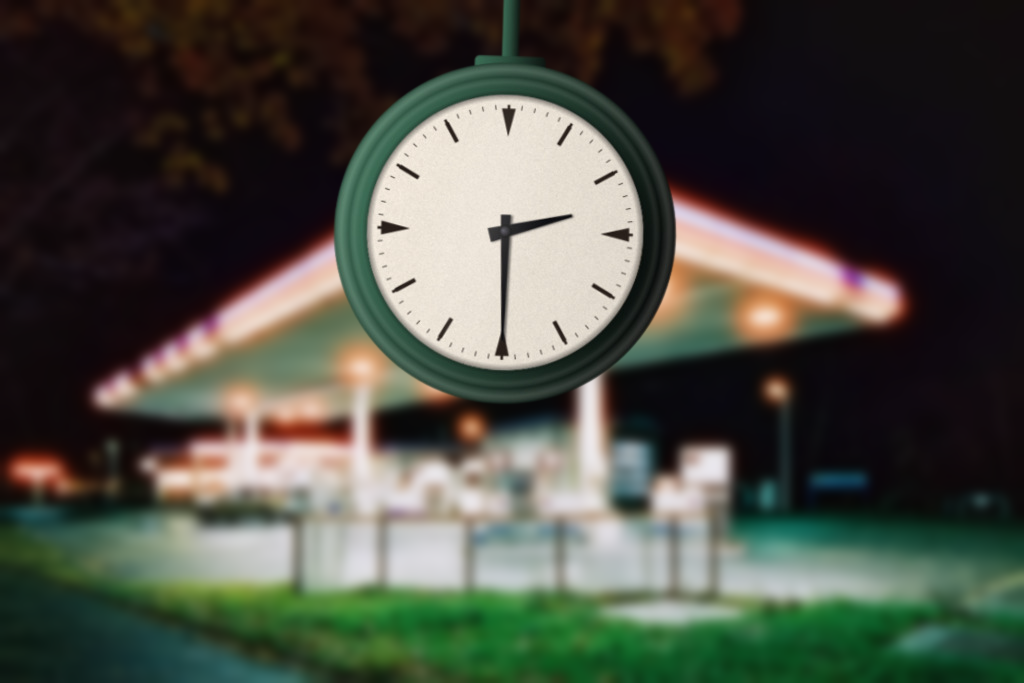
**2:30**
